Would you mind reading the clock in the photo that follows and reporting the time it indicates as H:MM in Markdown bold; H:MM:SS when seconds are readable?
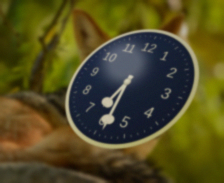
**6:29**
